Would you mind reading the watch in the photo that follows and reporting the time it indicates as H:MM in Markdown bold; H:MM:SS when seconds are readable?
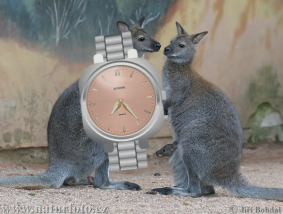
**7:24**
